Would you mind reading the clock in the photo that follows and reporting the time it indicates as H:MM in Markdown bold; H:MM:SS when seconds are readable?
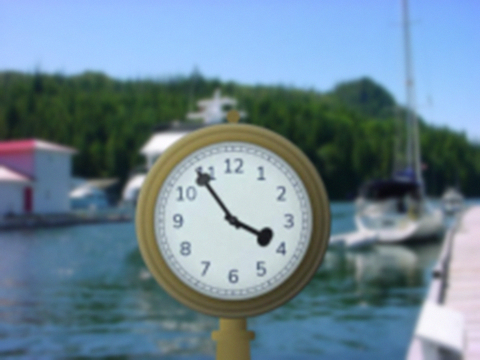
**3:54**
